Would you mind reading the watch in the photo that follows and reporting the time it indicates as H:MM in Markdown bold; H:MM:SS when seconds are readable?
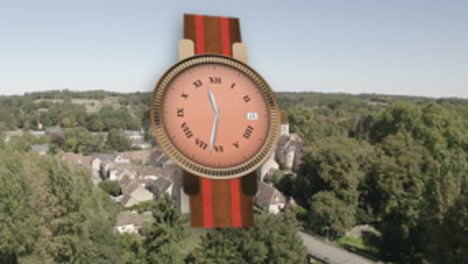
**11:32**
